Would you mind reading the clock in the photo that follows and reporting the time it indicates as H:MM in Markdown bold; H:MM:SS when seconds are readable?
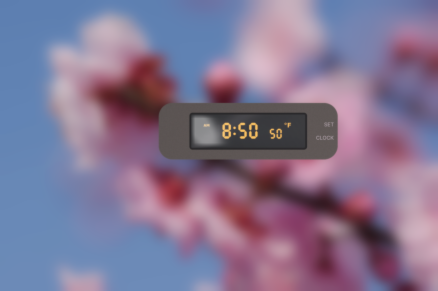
**8:50**
